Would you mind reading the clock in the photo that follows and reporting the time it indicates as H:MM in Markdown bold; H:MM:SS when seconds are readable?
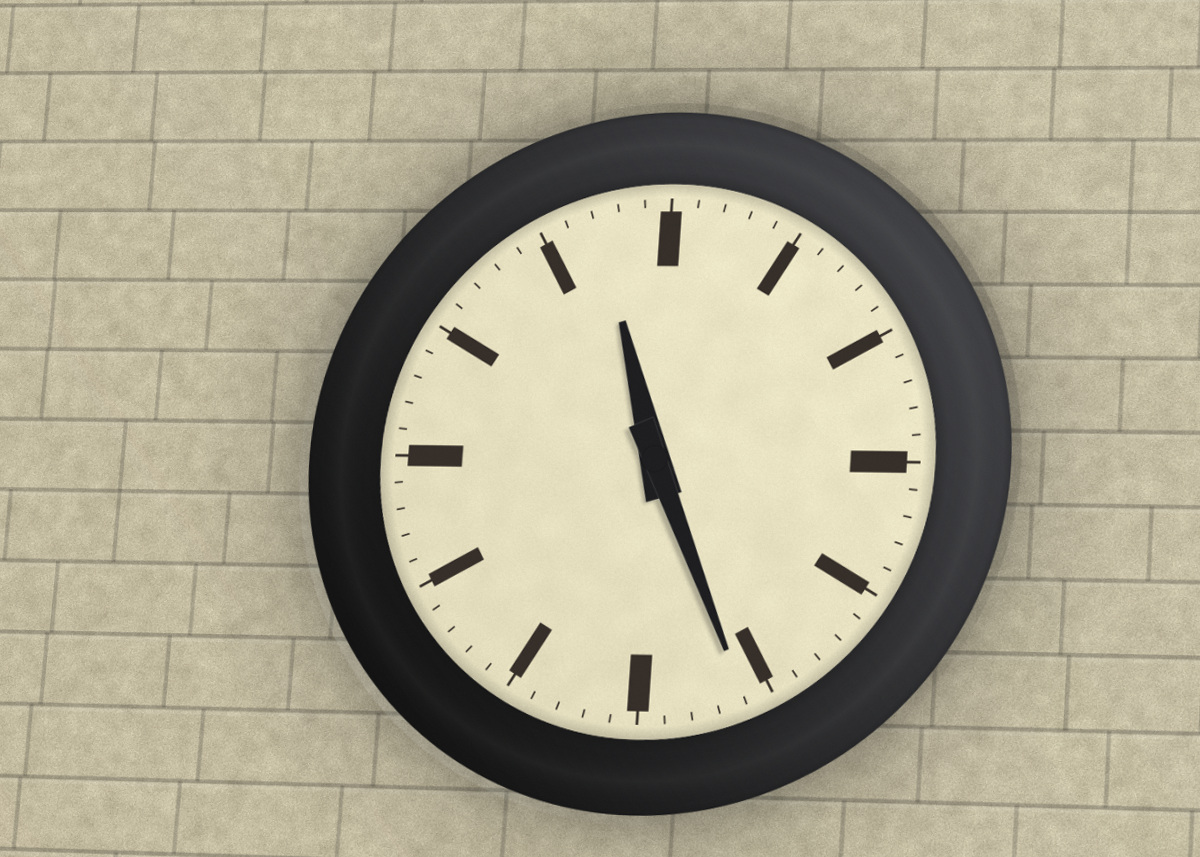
**11:26**
